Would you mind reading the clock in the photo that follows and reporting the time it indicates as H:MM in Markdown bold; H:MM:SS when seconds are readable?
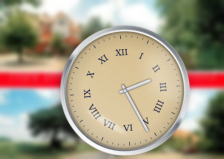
**2:26**
